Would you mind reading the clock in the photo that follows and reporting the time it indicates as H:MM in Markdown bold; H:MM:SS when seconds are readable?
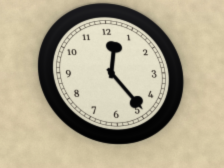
**12:24**
